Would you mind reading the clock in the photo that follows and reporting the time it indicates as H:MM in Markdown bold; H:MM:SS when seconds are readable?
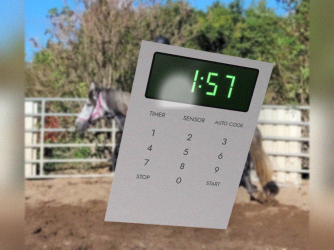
**1:57**
